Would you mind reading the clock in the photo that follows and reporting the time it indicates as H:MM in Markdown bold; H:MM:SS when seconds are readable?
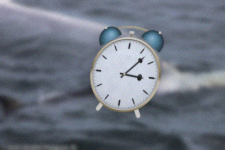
**3:07**
